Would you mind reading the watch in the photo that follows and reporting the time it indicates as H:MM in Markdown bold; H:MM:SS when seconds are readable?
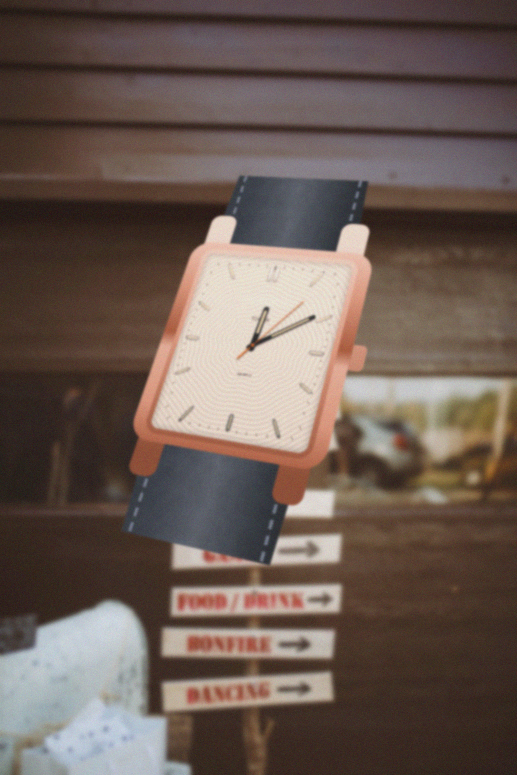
**12:09:06**
